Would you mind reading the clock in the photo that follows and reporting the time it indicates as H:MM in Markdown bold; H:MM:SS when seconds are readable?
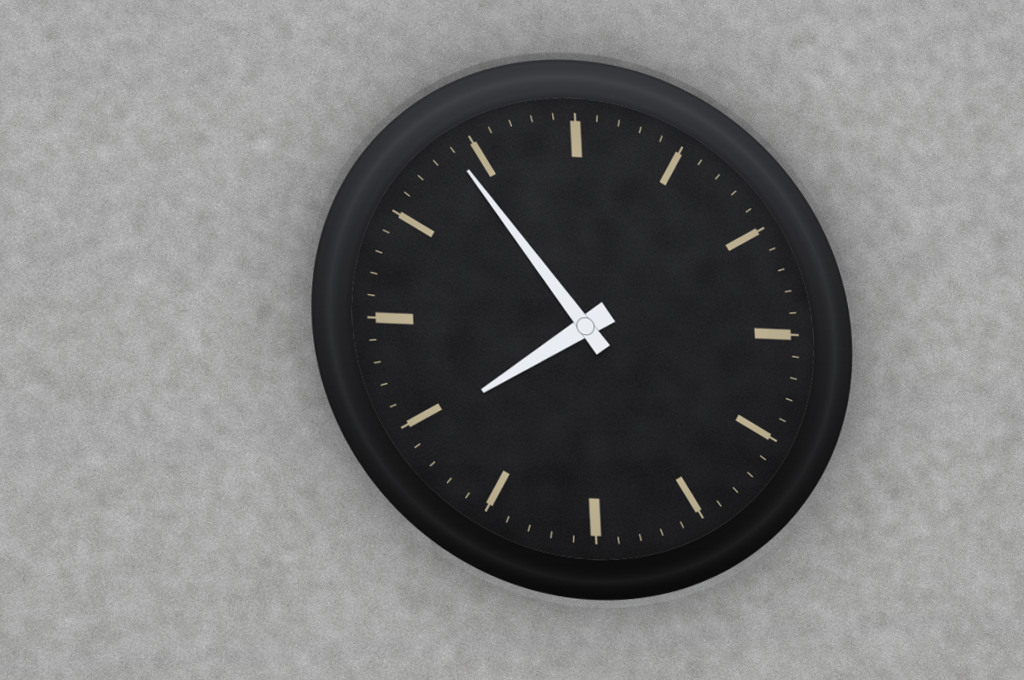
**7:54**
